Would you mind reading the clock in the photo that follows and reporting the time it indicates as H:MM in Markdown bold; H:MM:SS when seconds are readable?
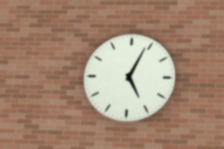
**5:04**
